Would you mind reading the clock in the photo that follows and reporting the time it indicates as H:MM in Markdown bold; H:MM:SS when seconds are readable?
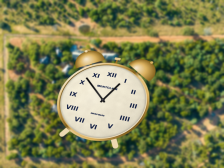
**12:52**
